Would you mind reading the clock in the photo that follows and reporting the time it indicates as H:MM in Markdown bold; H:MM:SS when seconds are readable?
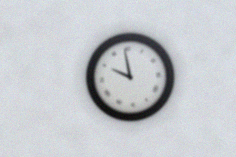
**9:59**
